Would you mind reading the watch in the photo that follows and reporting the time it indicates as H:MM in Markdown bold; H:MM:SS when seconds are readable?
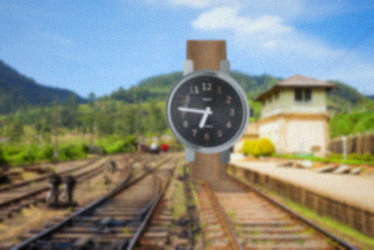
**6:46**
